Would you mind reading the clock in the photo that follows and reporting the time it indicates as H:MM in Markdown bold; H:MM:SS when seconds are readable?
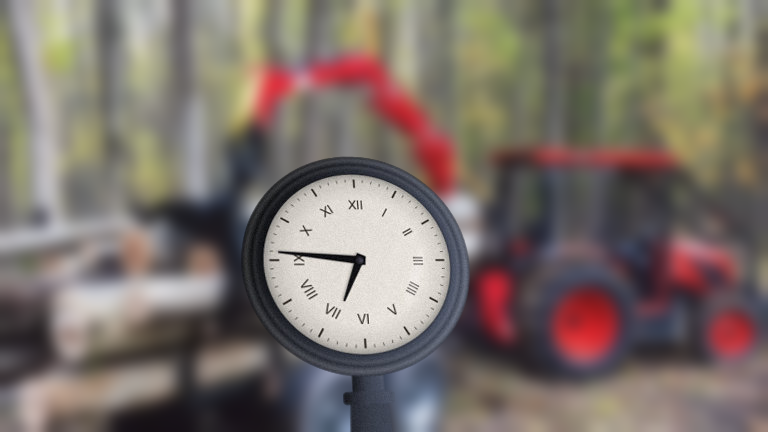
**6:46**
